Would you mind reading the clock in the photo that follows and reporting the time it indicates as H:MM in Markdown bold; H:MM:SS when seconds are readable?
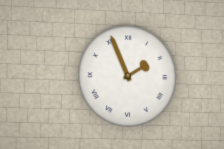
**1:56**
